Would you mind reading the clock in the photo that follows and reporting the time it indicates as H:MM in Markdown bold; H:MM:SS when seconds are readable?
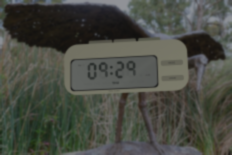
**9:29**
